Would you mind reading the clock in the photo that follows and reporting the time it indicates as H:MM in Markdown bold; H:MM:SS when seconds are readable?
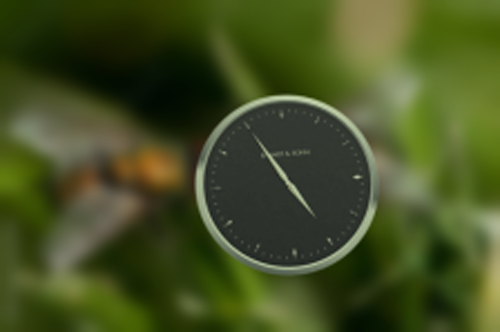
**4:55**
